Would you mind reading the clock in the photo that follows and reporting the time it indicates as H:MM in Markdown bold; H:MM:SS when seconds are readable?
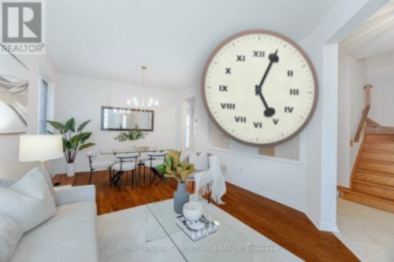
**5:04**
